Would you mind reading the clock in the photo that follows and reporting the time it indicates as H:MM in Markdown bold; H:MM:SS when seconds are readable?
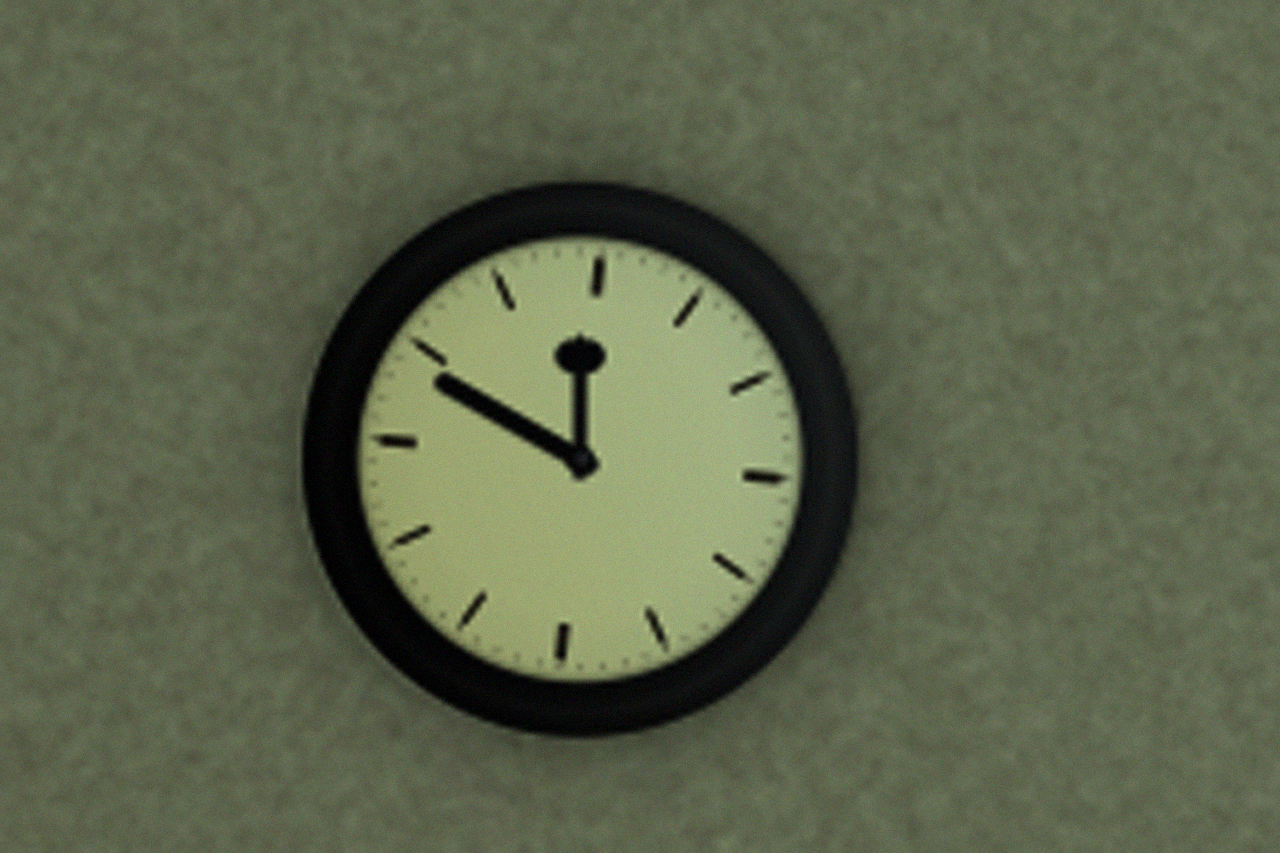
**11:49**
